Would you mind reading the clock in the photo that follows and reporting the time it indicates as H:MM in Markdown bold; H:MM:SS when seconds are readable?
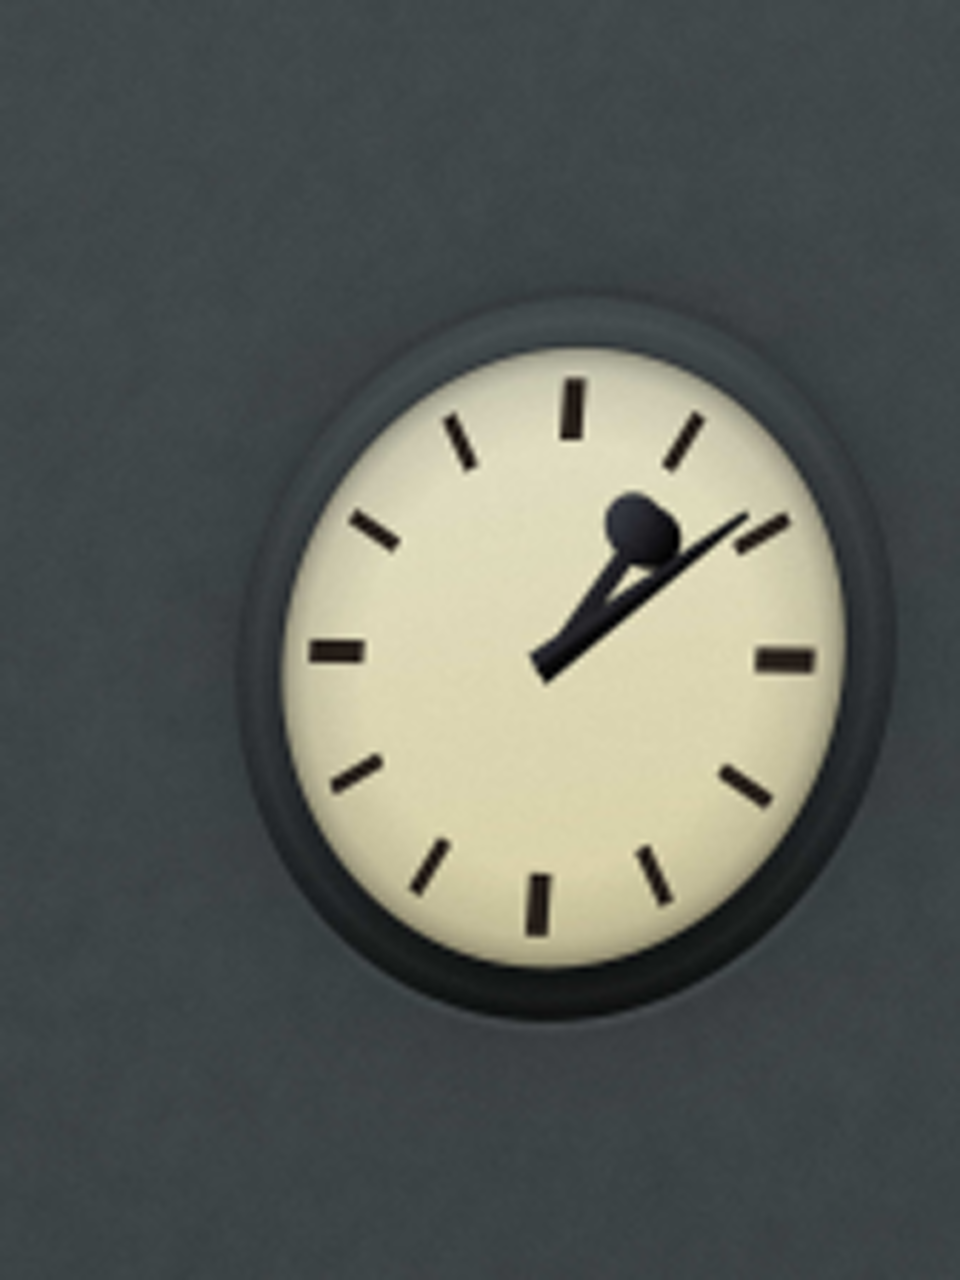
**1:09**
